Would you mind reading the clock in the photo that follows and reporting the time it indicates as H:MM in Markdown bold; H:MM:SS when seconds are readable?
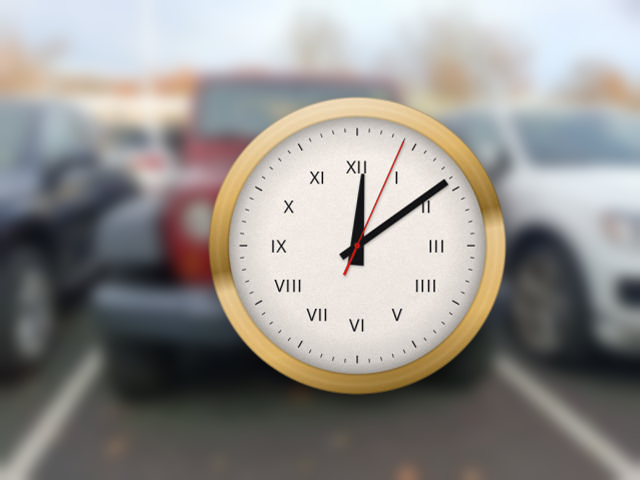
**12:09:04**
